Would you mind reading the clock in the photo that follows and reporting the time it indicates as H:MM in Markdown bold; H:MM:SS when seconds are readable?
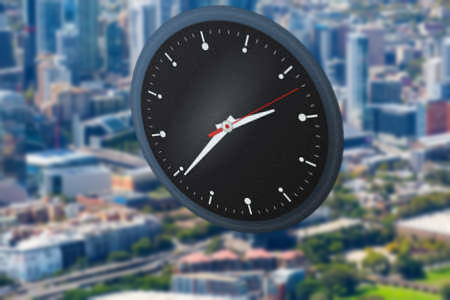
**2:39:12**
